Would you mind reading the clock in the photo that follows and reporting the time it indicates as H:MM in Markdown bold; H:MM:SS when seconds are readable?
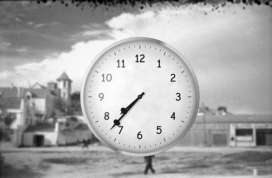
**7:37**
